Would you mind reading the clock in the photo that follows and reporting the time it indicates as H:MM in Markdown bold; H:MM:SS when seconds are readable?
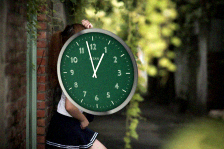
**12:58**
